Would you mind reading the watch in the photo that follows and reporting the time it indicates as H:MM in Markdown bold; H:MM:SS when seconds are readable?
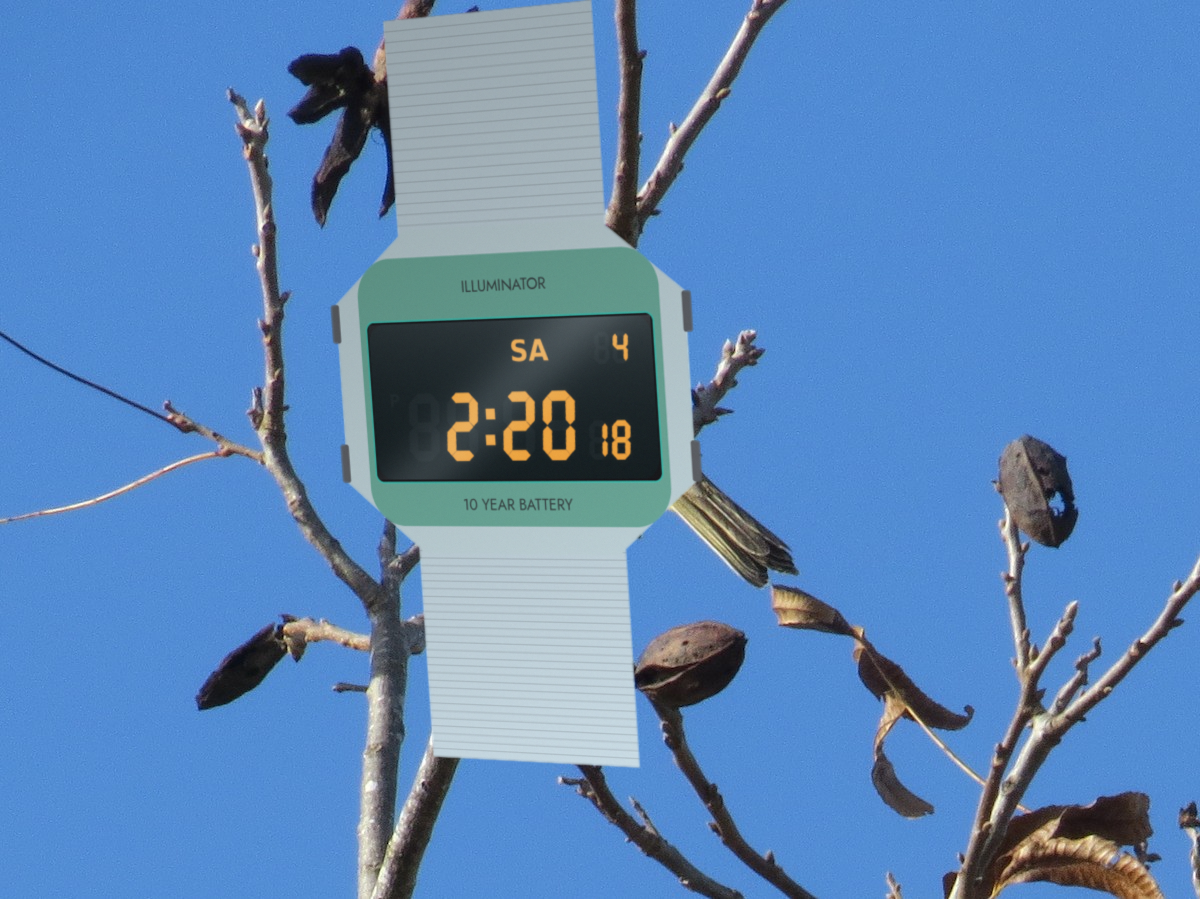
**2:20:18**
